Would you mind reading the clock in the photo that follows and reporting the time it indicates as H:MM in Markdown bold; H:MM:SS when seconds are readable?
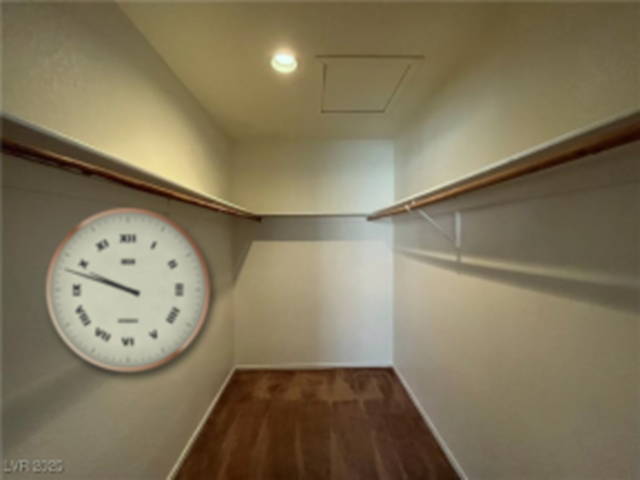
**9:48**
